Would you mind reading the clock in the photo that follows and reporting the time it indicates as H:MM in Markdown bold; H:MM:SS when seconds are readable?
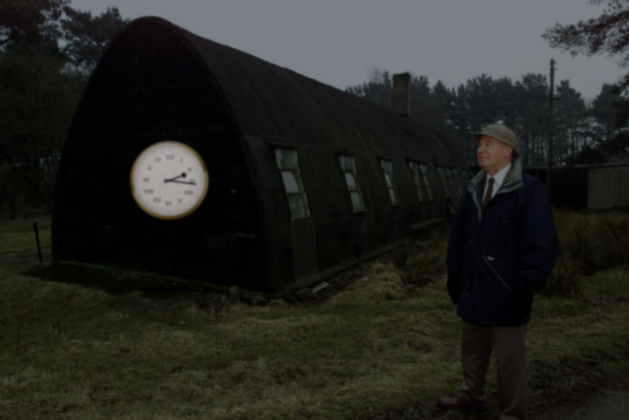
**2:16**
